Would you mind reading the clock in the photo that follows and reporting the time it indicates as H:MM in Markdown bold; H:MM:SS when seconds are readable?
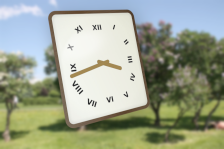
**3:43**
